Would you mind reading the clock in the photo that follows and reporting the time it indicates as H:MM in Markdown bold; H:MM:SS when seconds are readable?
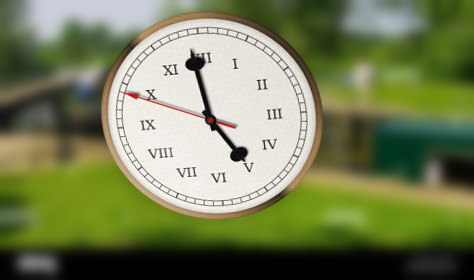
**4:58:49**
